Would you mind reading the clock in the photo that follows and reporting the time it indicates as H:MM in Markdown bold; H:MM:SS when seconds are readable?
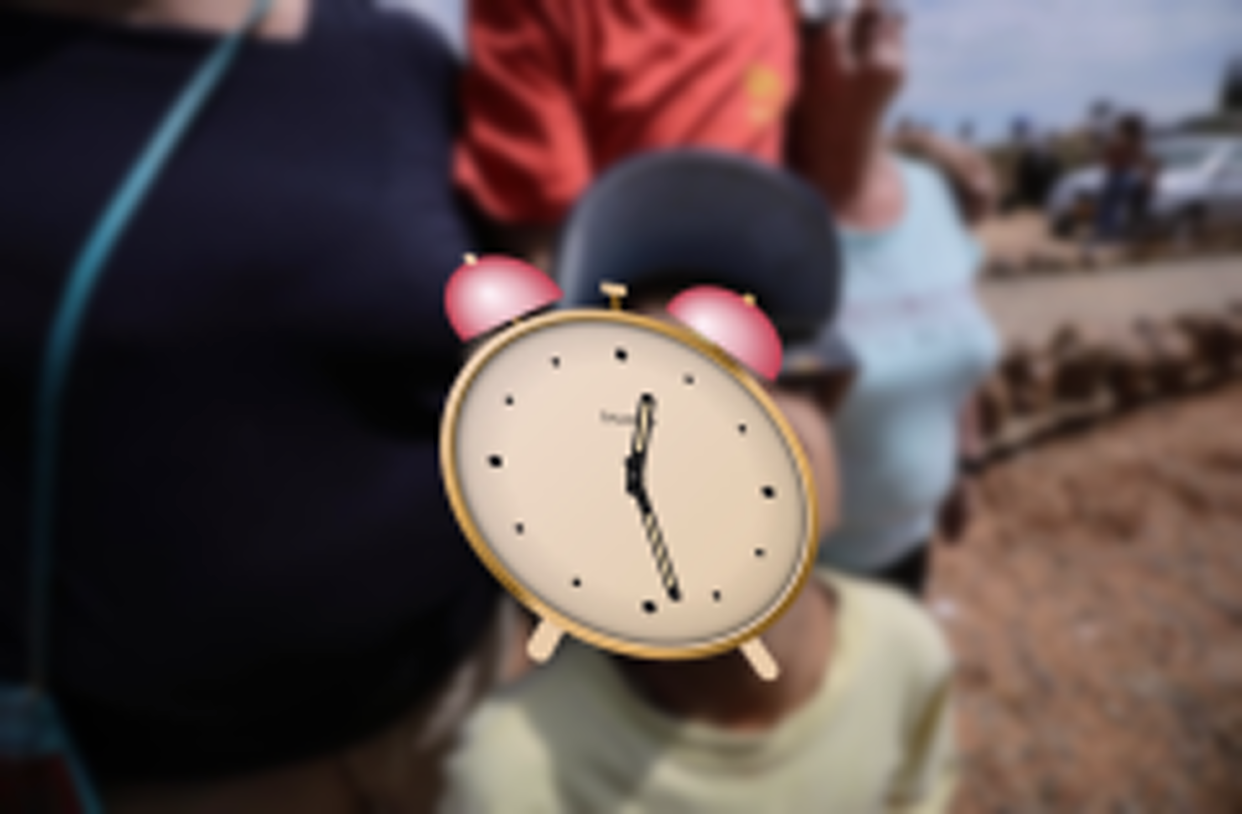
**12:28**
